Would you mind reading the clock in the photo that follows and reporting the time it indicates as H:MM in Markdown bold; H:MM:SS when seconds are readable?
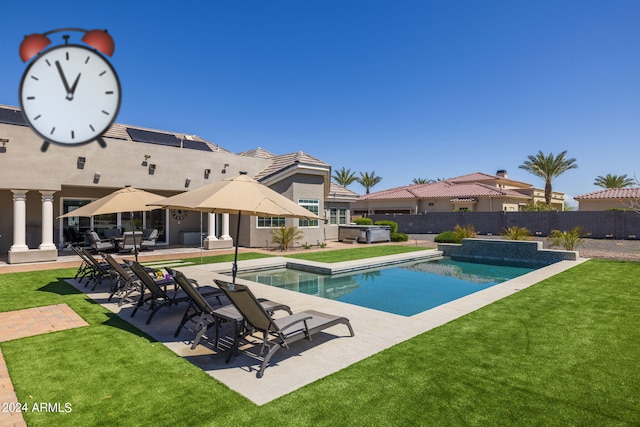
**12:57**
